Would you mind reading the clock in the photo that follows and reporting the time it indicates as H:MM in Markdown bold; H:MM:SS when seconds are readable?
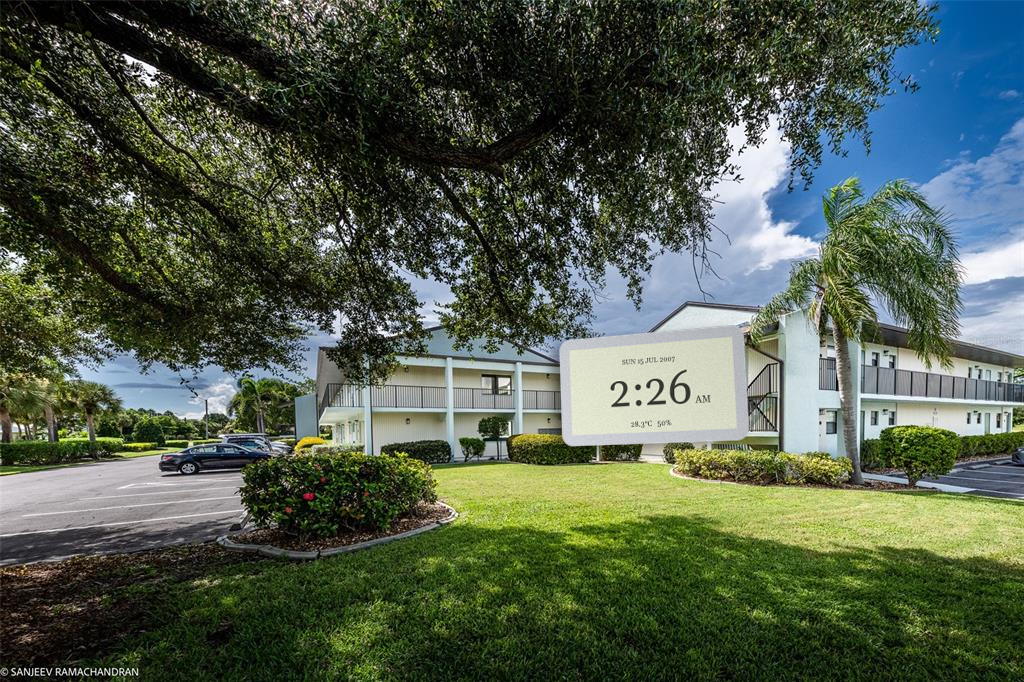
**2:26**
